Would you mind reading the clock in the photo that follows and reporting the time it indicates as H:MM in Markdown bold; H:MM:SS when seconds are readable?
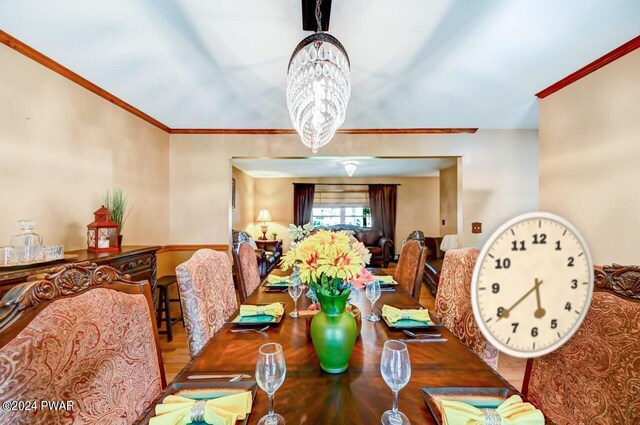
**5:39**
